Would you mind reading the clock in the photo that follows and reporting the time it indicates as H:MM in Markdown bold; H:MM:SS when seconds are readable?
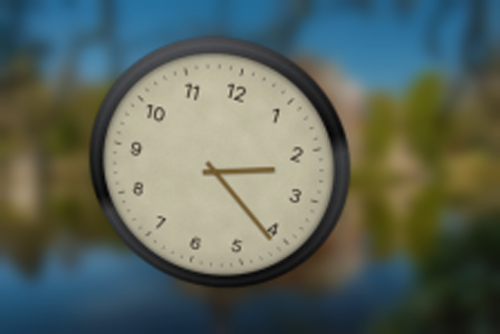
**2:21**
